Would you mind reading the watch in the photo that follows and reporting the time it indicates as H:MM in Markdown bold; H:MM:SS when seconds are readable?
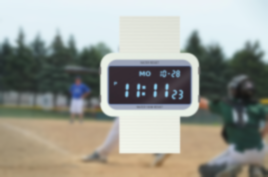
**11:11**
